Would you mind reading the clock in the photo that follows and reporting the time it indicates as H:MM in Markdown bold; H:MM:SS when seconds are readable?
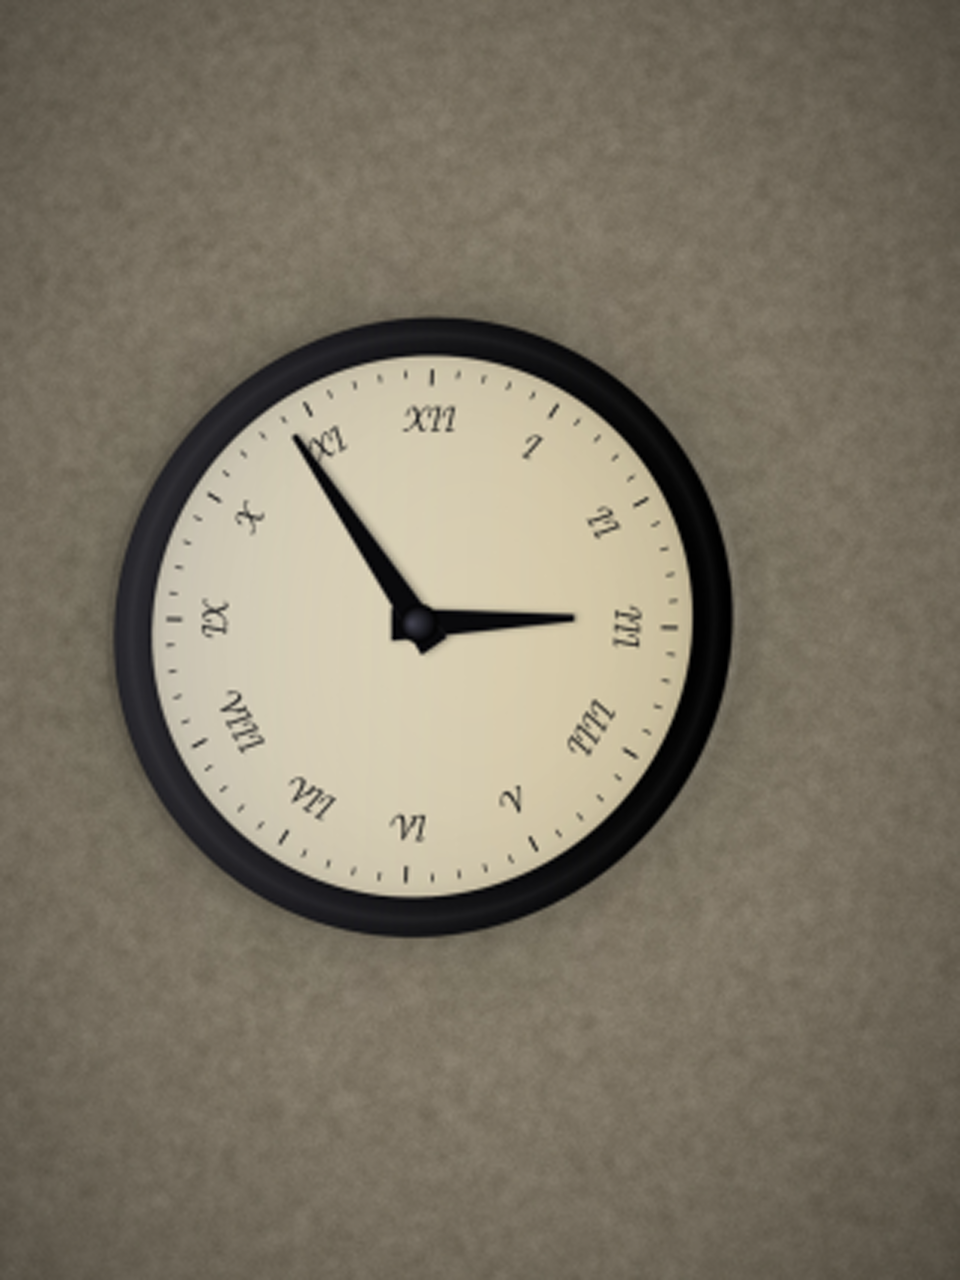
**2:54**
